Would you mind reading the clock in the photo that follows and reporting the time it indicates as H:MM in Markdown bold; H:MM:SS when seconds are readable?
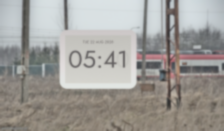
**5:41**
